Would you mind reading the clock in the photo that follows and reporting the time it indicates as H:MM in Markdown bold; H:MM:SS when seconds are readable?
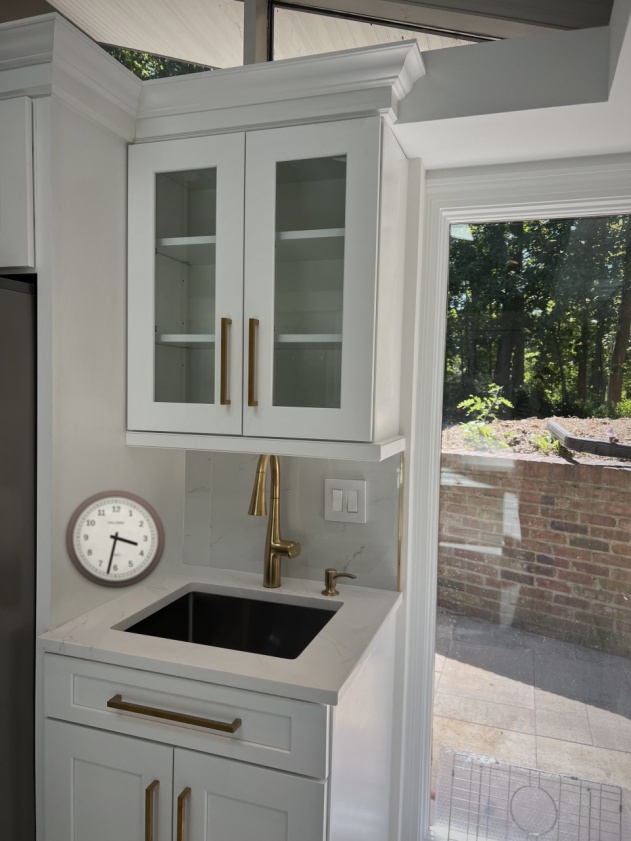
**3:32**
